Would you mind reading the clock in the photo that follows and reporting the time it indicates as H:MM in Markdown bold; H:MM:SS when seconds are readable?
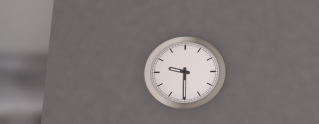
**9:30**
